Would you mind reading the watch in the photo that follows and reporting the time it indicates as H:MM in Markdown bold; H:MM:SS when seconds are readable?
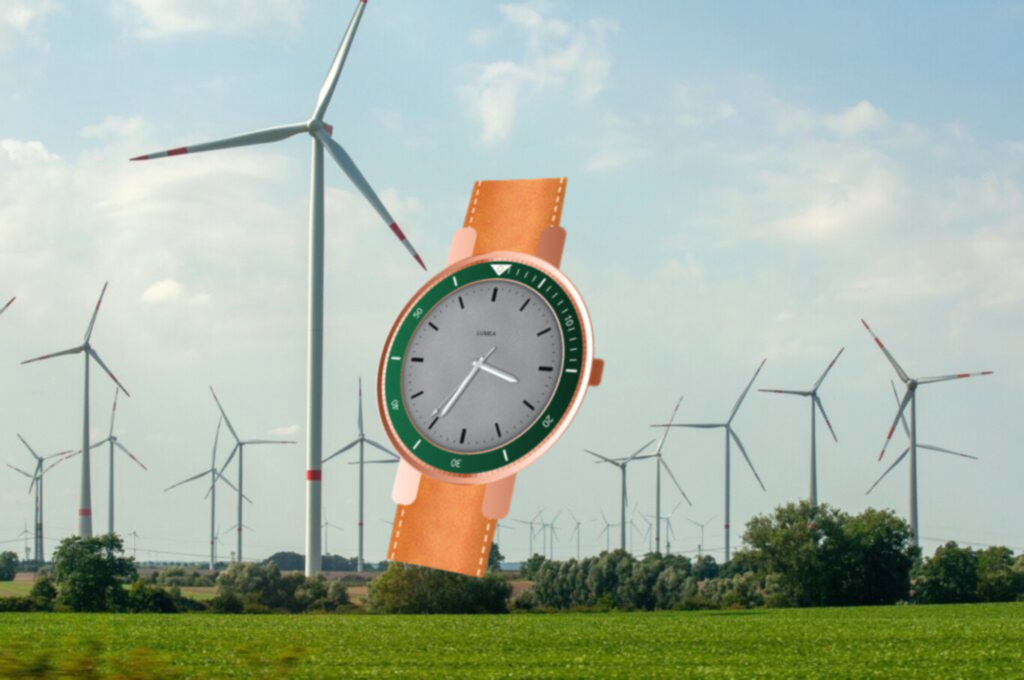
**3:34:36**
